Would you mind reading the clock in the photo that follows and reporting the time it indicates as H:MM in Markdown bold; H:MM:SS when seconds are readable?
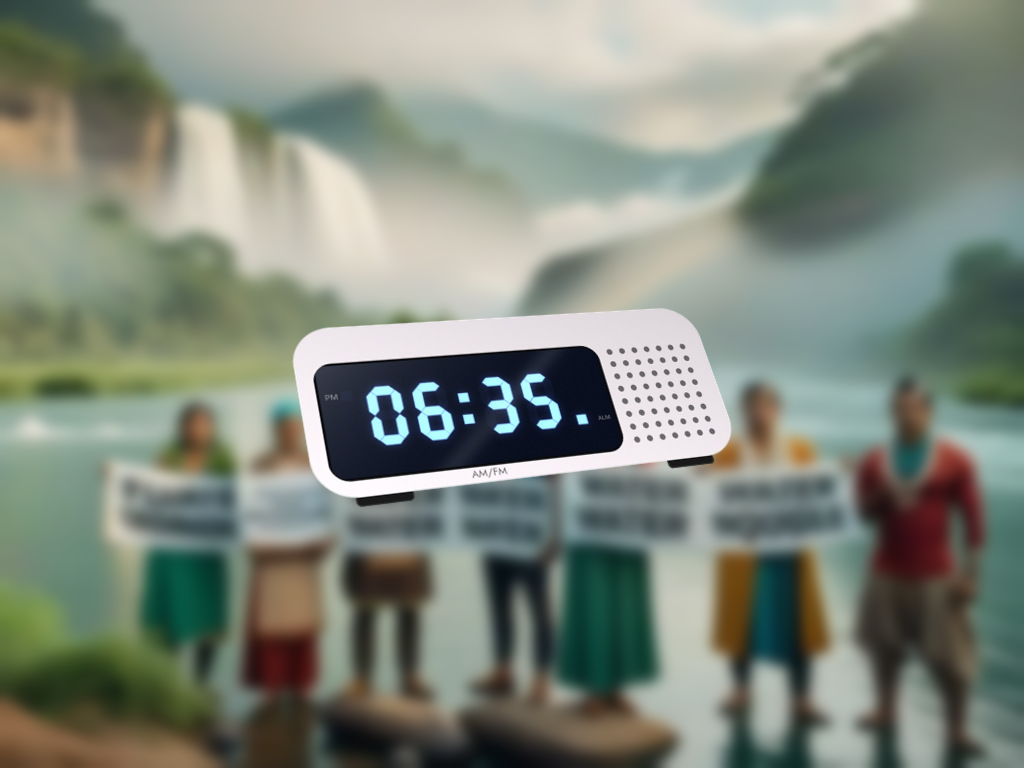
**6:35**
